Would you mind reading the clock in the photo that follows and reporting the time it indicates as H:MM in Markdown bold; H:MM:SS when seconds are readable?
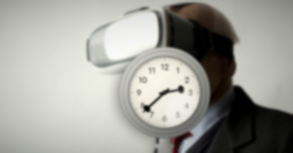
**2:38**
